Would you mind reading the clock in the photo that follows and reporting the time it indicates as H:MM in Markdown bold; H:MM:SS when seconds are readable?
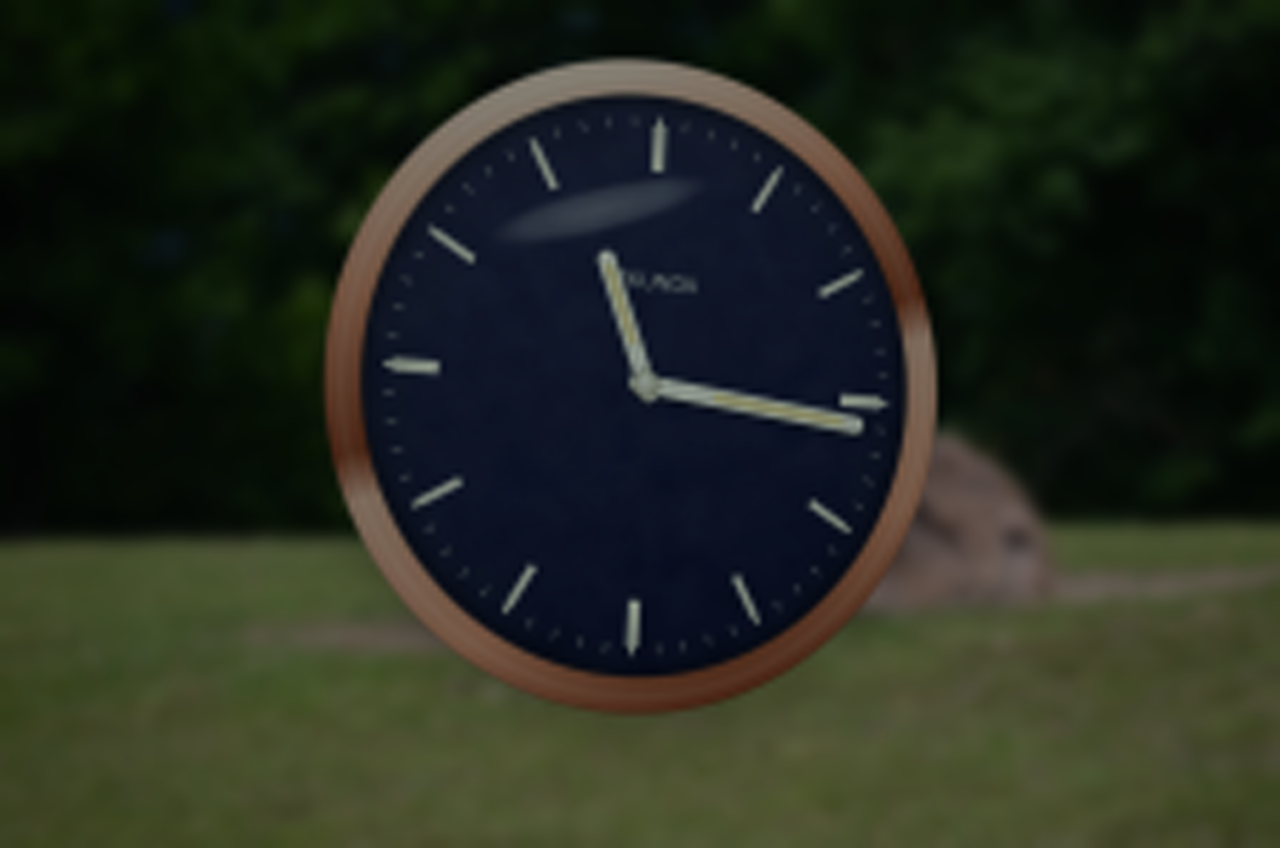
**11:16**
